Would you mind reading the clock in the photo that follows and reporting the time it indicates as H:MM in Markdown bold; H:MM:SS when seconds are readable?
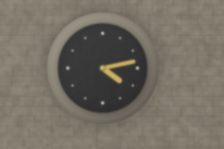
**4:13**
